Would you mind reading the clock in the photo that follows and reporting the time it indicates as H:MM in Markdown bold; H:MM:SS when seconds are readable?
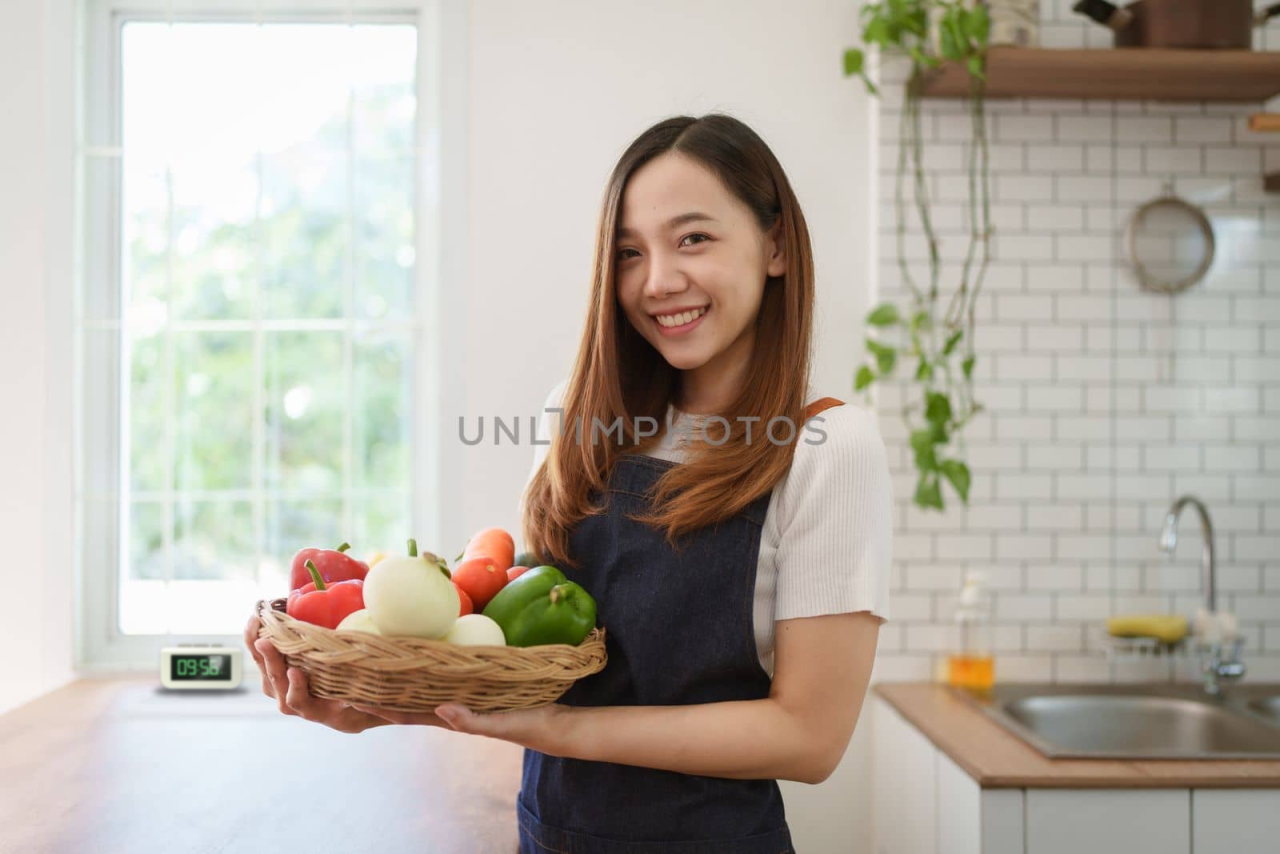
**9:56**
